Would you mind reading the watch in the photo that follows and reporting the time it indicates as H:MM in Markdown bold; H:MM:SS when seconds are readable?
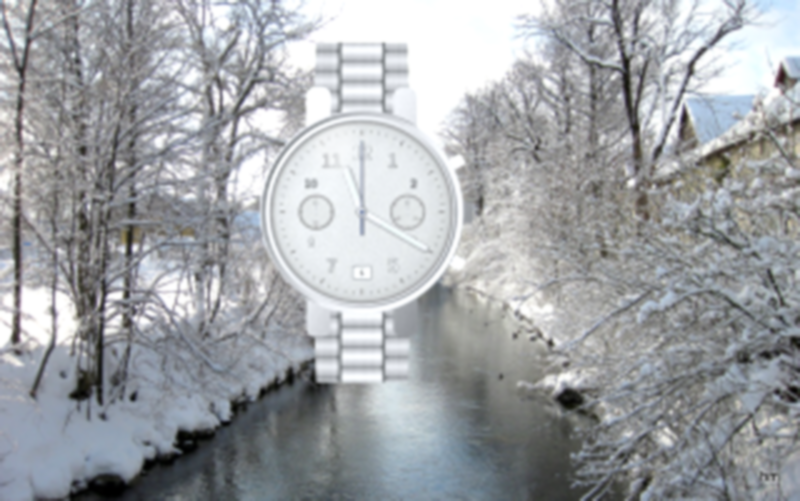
**11:20**
